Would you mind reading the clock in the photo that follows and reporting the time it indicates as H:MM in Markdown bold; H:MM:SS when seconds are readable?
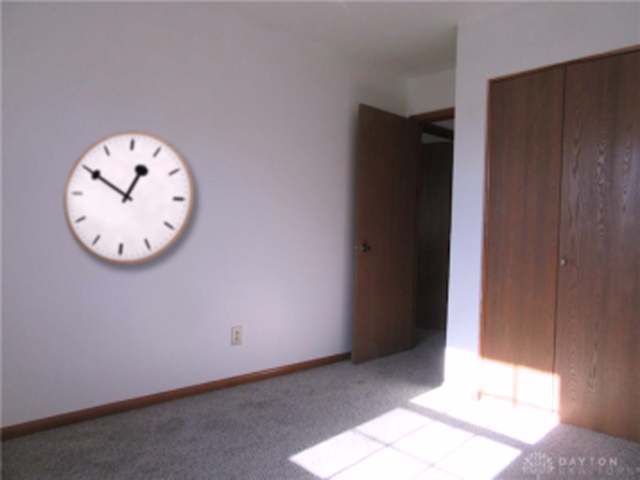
**12:50**
